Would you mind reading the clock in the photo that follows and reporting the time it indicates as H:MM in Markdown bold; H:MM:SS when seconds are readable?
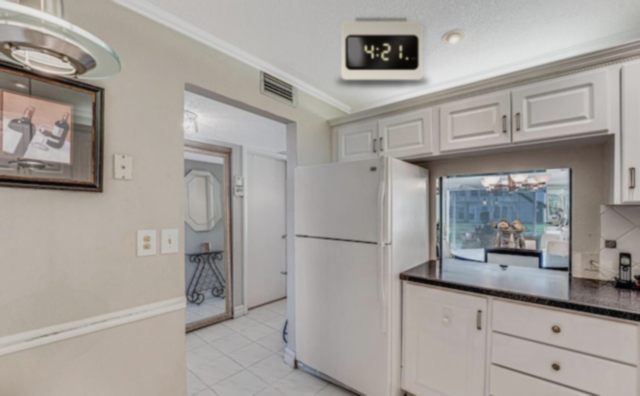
**4:21**
